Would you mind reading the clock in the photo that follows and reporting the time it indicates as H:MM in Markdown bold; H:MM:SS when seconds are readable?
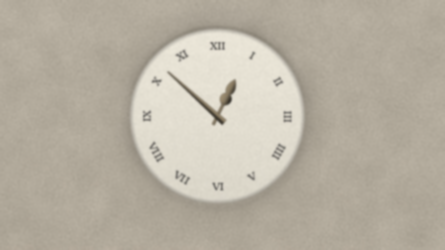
**12:52**
